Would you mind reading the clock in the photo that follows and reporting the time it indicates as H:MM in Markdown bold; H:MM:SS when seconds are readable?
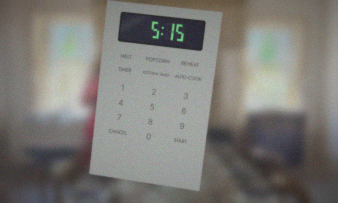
**5:15**
